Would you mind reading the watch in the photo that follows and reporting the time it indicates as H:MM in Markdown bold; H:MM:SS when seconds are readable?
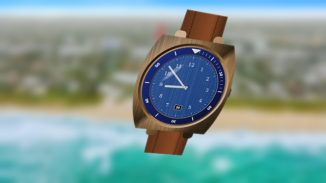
**8:52**
